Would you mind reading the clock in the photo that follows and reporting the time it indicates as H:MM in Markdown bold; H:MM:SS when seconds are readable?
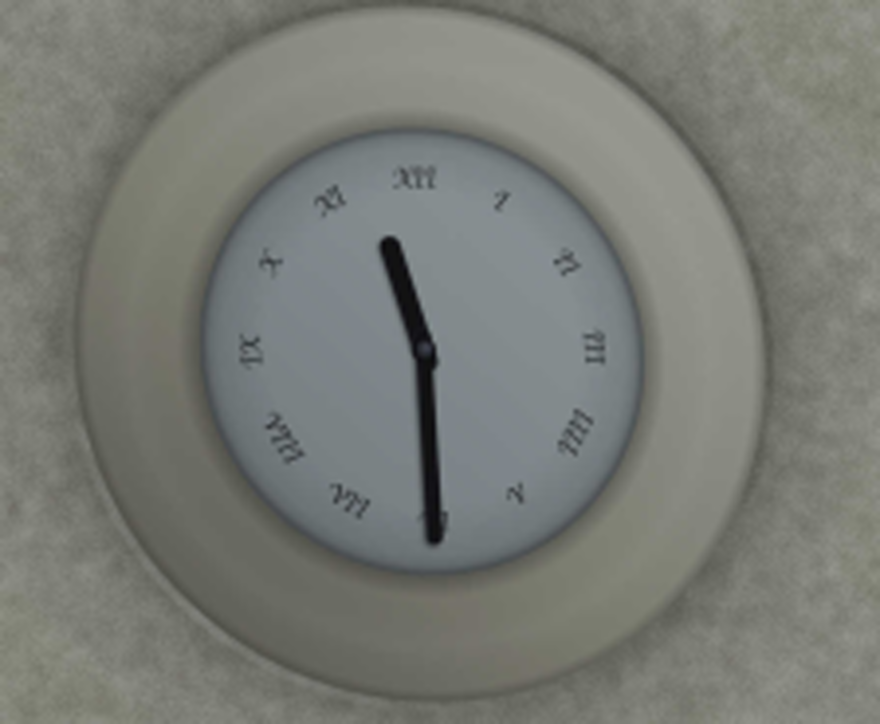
**11:30**
